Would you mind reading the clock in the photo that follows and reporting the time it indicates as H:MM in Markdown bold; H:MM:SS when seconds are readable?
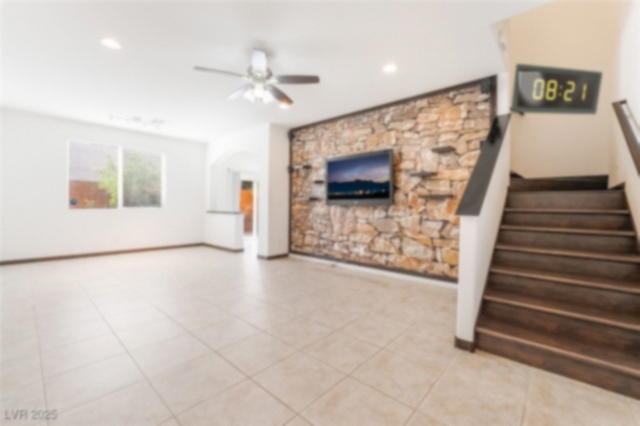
**8:21**
